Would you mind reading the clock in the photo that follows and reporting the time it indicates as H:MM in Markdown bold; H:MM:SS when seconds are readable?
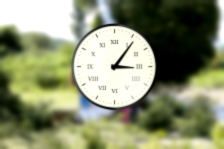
**3:06**
